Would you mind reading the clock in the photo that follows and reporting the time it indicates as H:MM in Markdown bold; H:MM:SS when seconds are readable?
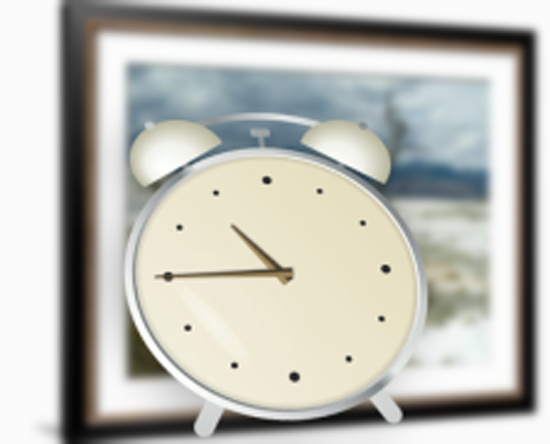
**10:45**
